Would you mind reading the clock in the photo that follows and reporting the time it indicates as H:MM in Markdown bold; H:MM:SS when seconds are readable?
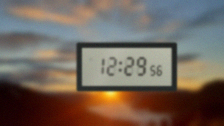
**12:29:56**
